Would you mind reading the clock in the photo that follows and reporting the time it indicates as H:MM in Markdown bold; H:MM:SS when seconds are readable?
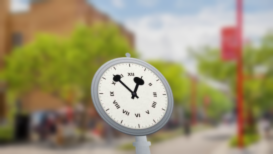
**12:53**
